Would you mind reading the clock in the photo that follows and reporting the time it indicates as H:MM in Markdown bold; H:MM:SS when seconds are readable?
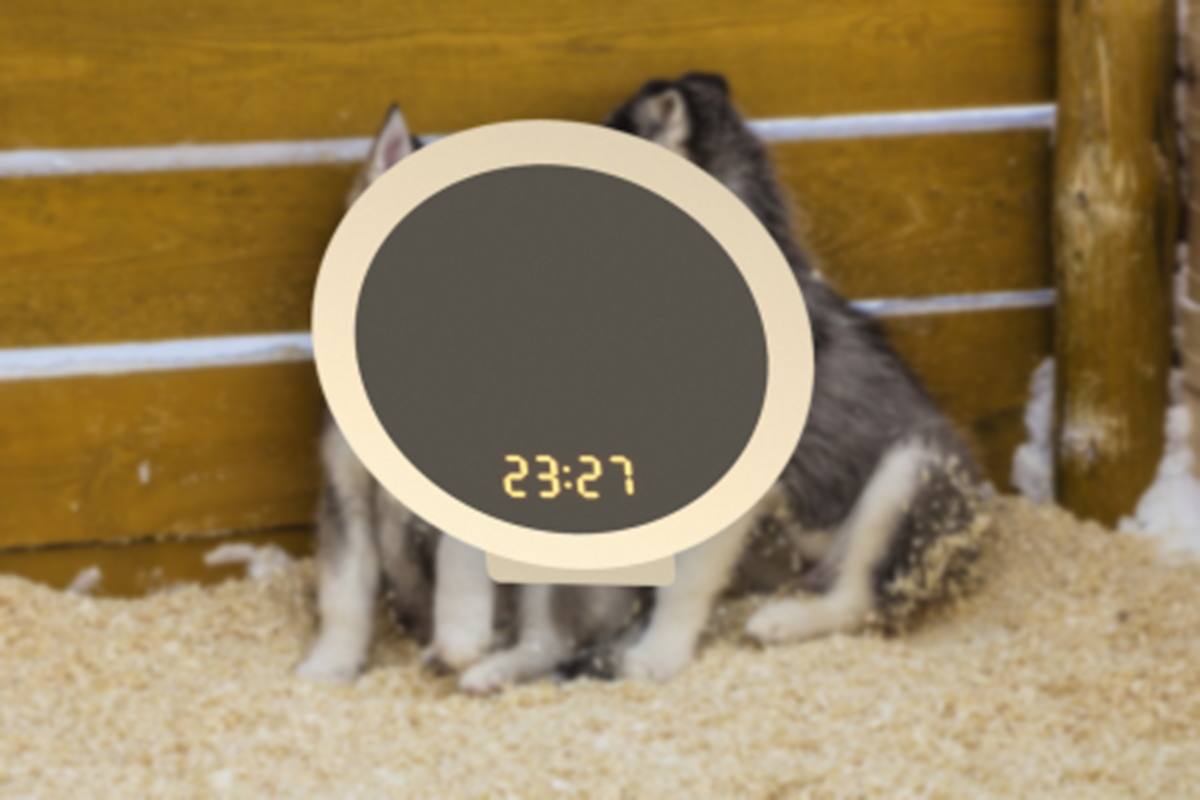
**23:27**
